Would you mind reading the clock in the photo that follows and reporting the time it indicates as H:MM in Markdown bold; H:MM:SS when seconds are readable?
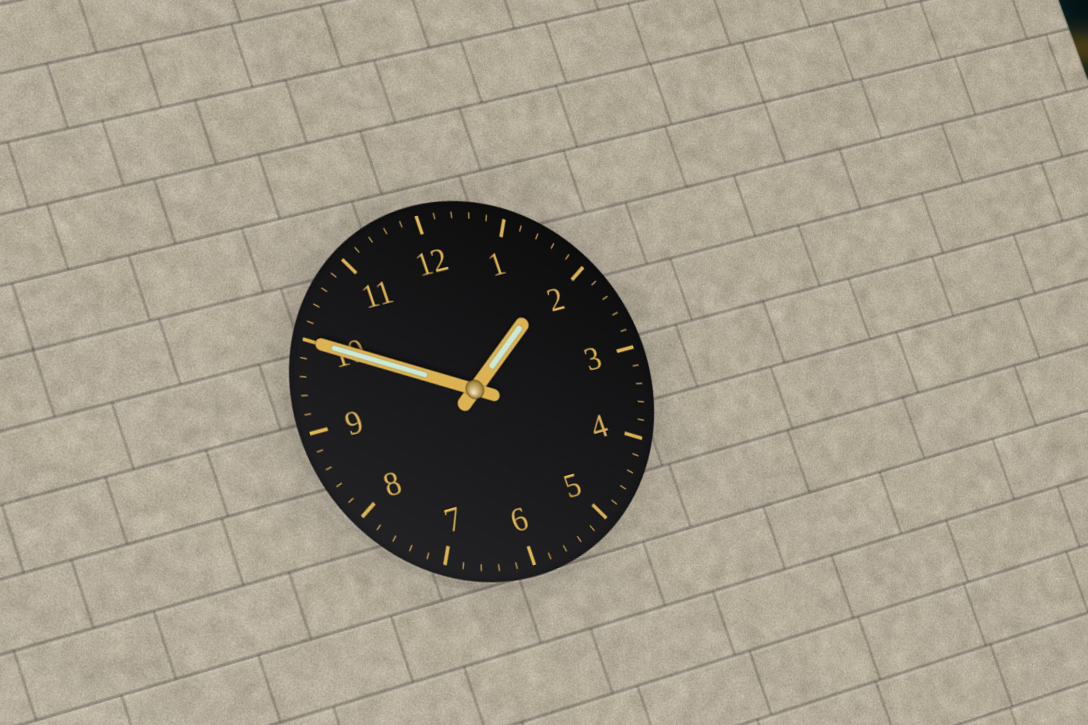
**1:50**
